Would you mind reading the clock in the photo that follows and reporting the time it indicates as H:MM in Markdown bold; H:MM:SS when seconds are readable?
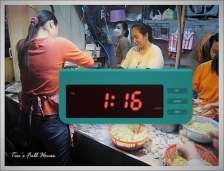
**1:16**
